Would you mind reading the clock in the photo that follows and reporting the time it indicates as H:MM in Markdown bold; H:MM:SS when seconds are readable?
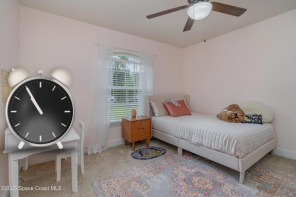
**10:55**
